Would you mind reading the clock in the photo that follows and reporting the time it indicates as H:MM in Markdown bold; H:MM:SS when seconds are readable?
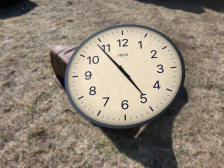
**4:54**
